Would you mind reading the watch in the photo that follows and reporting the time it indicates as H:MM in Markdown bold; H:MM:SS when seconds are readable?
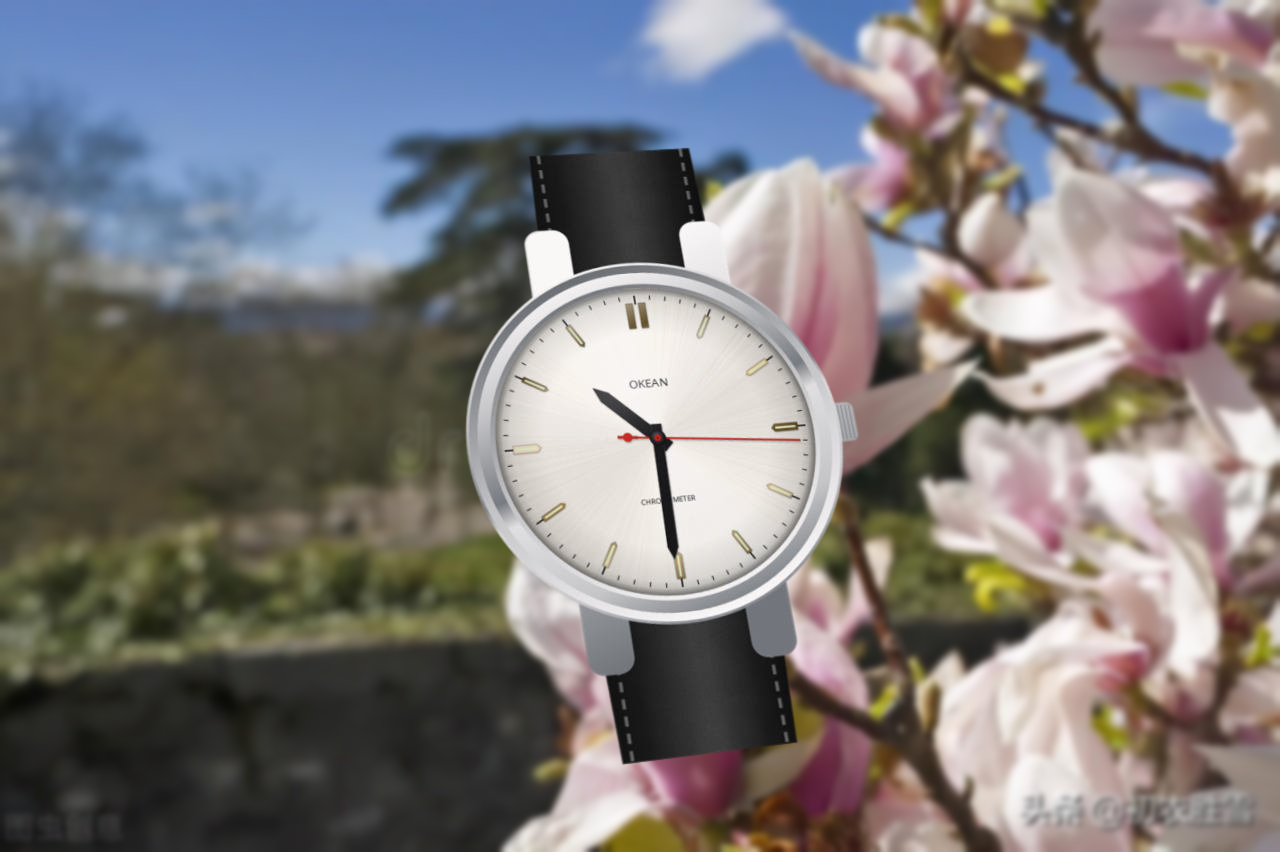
**10:30:16**
